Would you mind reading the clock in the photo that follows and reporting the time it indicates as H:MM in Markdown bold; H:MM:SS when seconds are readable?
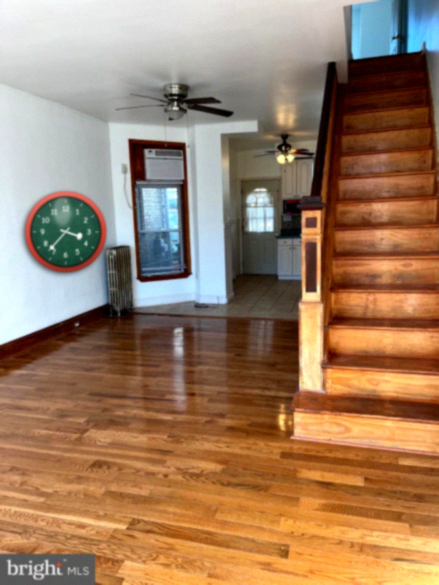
**3:37**
